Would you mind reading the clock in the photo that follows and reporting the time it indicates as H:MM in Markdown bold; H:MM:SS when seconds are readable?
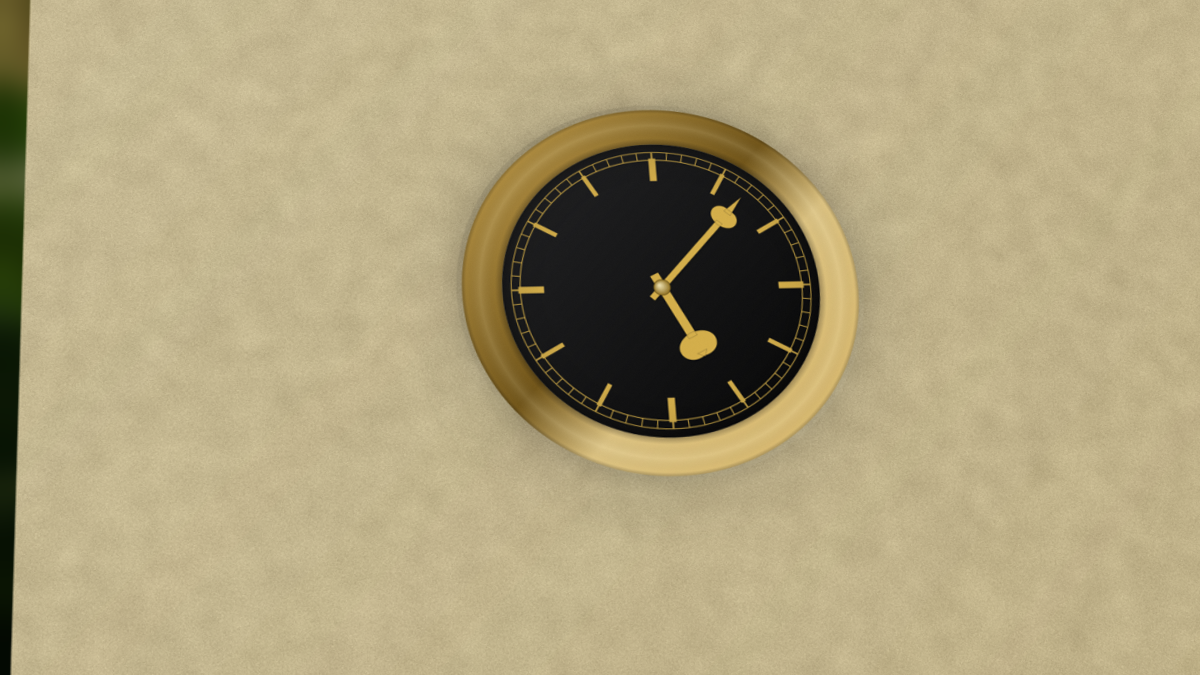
**5:07**
